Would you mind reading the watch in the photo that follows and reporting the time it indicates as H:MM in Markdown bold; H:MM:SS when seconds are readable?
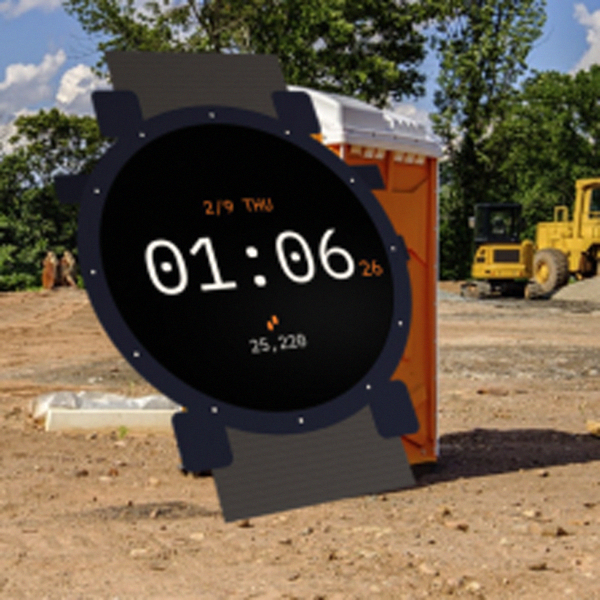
**1:06:26**
